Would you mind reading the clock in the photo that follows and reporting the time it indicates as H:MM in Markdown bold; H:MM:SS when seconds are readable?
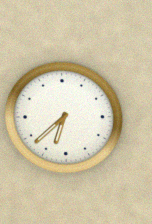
**6:38**
